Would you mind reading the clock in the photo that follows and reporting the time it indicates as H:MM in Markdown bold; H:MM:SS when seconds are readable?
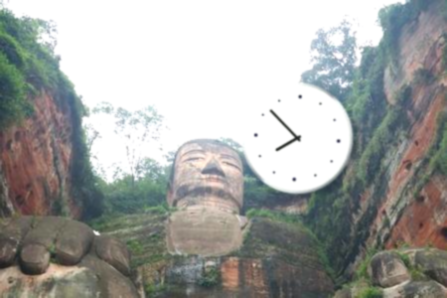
**7:52**
